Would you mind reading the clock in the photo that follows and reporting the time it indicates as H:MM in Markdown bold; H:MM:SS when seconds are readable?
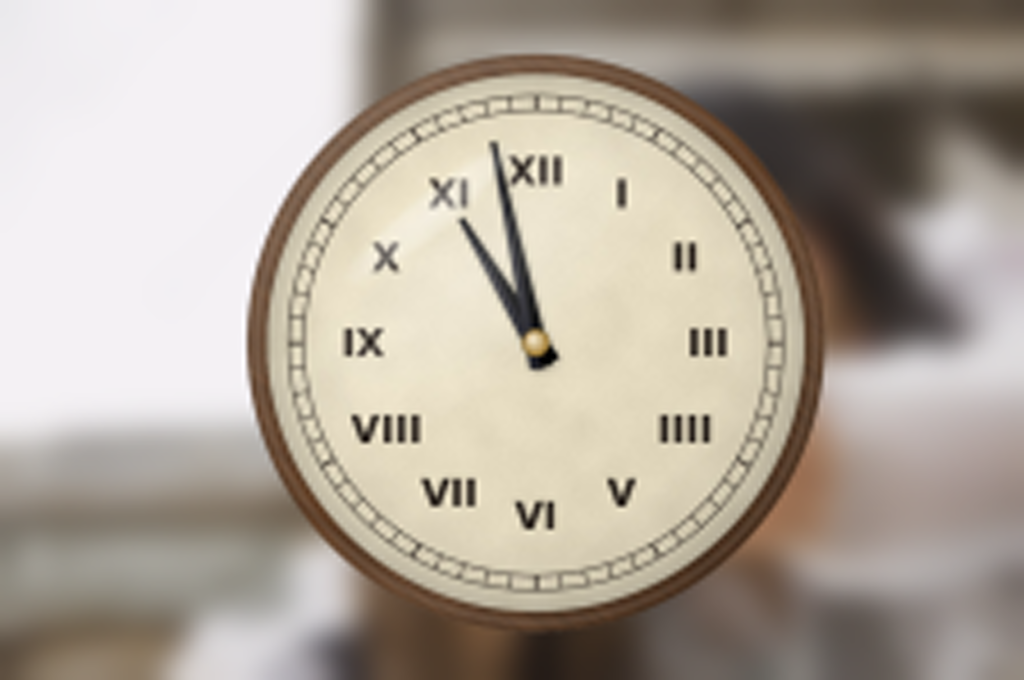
**10:58**
